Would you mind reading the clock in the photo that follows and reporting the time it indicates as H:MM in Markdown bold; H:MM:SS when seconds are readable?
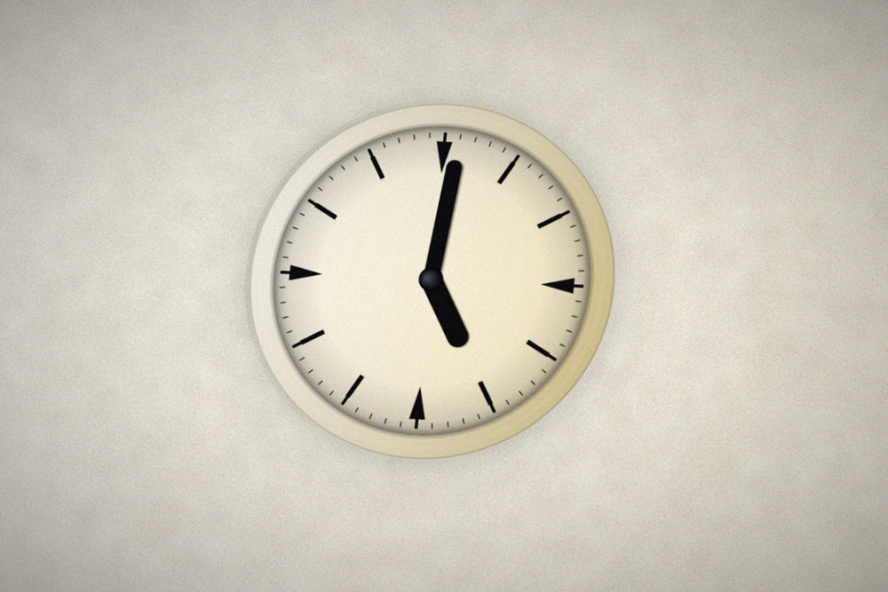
**5:01**
